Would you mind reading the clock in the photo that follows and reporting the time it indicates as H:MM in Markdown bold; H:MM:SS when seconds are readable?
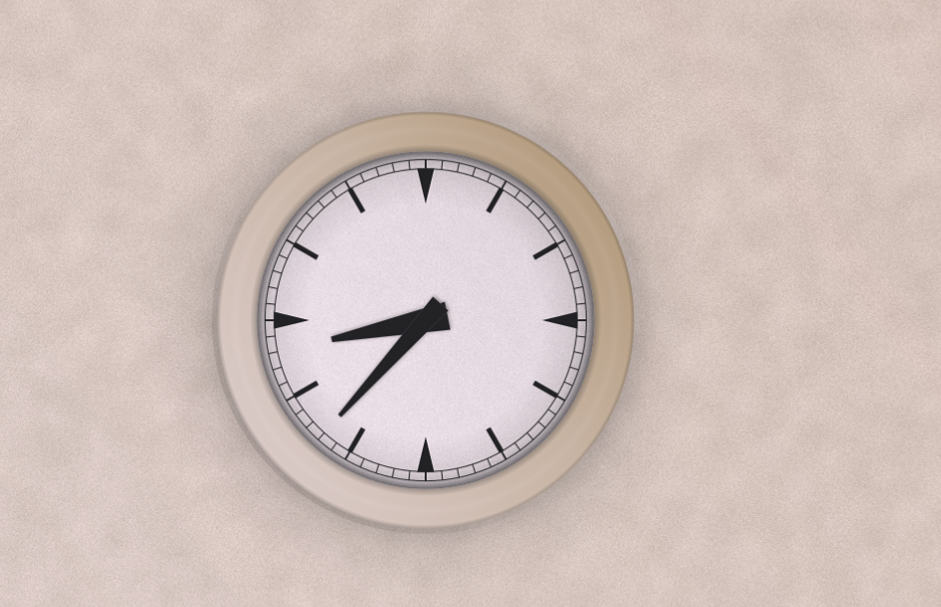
**8:37**
